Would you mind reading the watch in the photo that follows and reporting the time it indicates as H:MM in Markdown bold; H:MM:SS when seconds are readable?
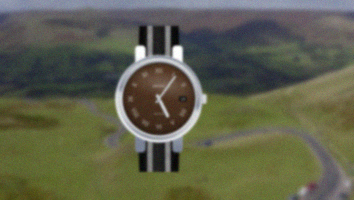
**5:06**
